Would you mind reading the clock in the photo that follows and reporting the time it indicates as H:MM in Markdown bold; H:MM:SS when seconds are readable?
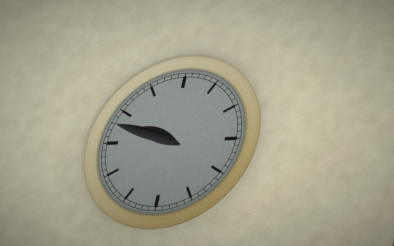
**9:48**
